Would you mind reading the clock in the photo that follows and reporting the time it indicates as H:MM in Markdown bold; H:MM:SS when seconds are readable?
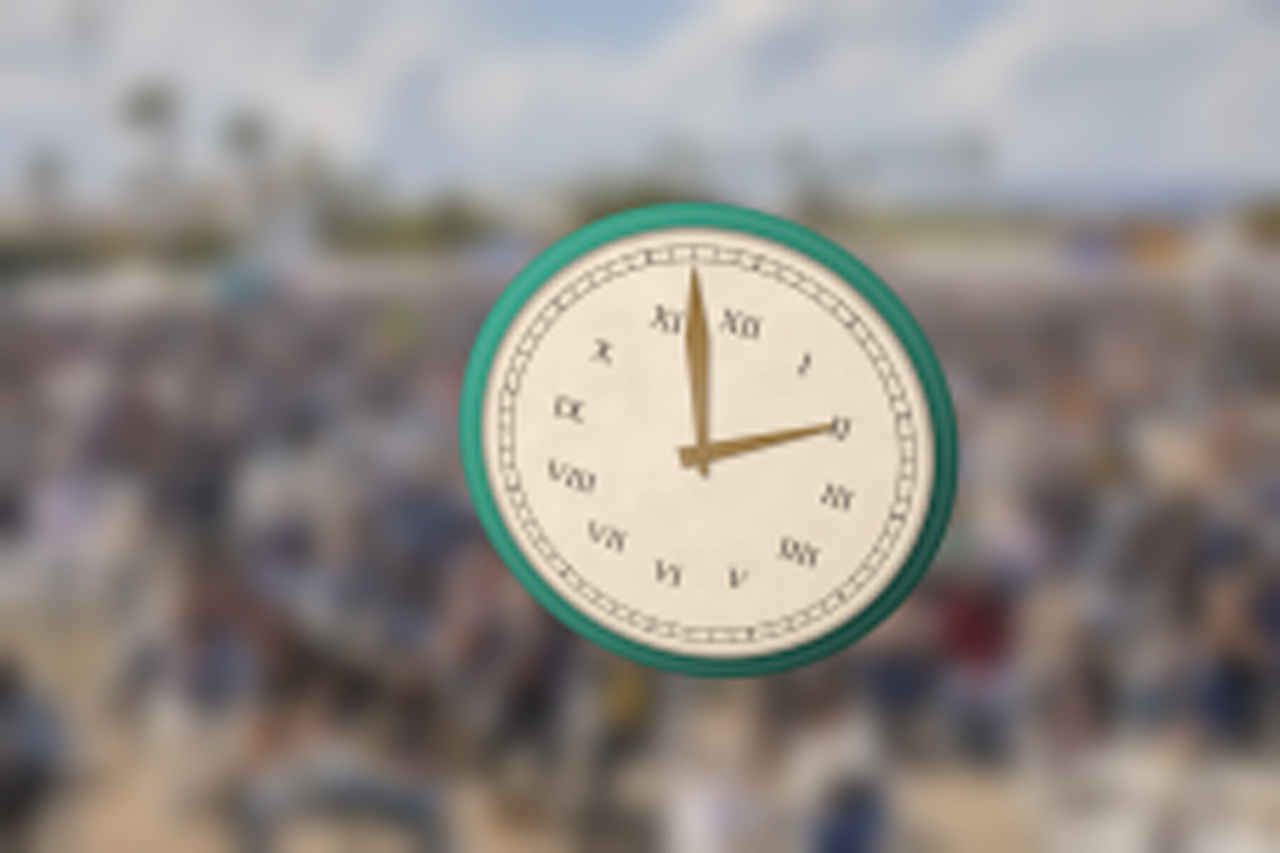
**1:57**
